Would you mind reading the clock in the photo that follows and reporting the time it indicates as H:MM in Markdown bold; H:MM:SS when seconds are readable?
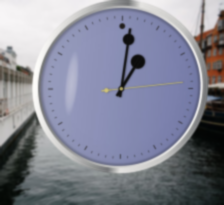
**1:01:14**
